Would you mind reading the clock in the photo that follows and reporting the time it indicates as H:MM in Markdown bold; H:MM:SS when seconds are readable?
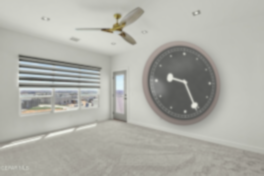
**9:26**
